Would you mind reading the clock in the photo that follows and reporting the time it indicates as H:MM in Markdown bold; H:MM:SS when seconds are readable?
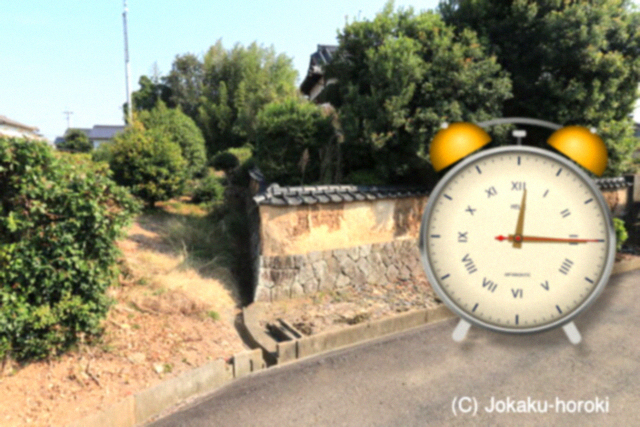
**12:15:15**
